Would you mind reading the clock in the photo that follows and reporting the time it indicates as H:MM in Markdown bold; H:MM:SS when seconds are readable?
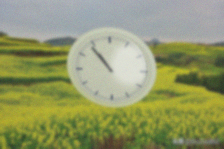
**10:54**
